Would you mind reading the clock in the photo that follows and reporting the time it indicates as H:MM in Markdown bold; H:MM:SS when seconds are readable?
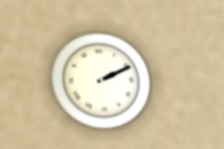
**2:11**
